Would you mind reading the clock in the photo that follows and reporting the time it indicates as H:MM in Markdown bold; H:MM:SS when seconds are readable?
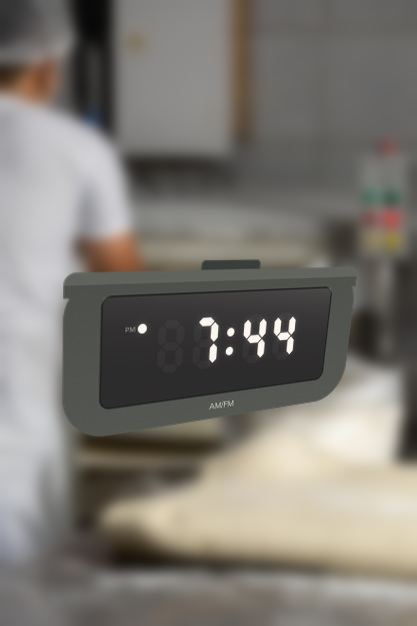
**7:44**
